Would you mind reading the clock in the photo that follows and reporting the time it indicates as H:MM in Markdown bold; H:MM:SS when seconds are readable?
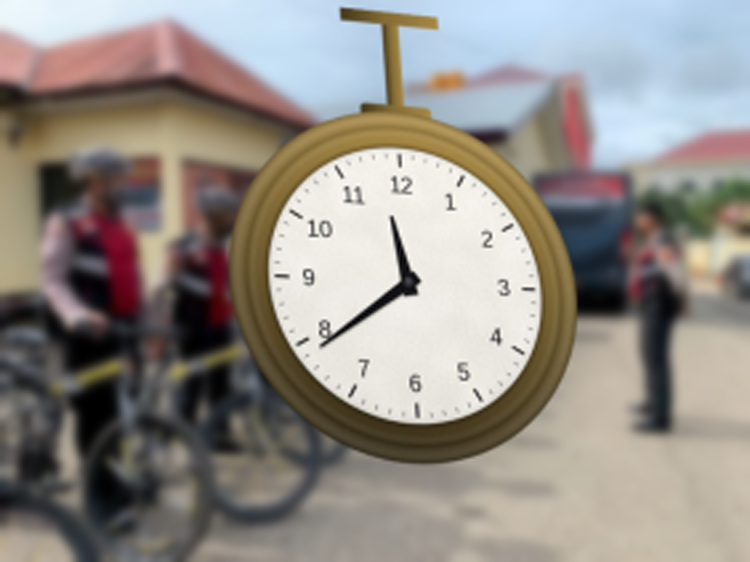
**11:39**
